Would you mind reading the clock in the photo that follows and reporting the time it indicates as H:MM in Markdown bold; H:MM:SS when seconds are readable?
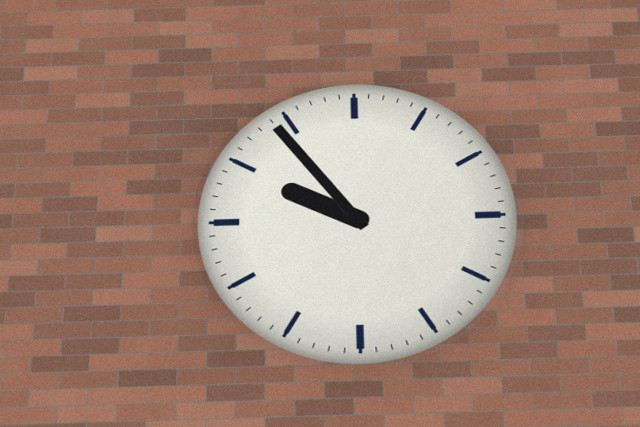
**9:54**
